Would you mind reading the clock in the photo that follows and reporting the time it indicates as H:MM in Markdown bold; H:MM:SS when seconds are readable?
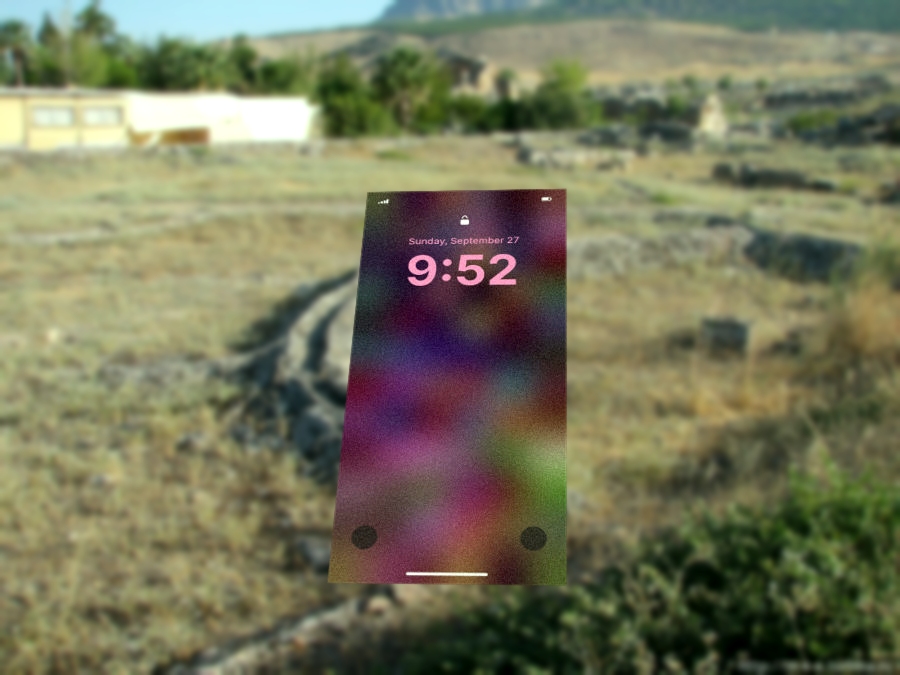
**9:52**
